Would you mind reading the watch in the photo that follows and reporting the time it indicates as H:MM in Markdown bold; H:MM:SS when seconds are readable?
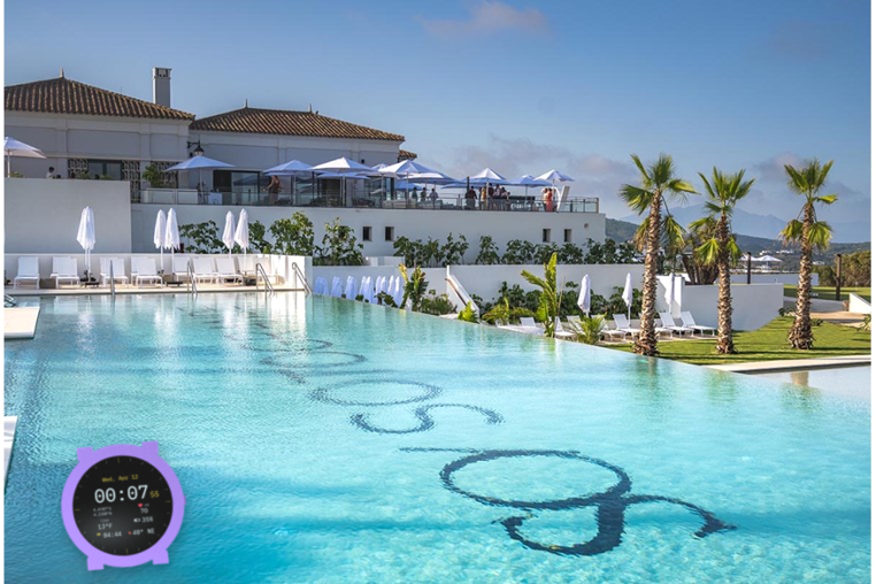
**0:07**
